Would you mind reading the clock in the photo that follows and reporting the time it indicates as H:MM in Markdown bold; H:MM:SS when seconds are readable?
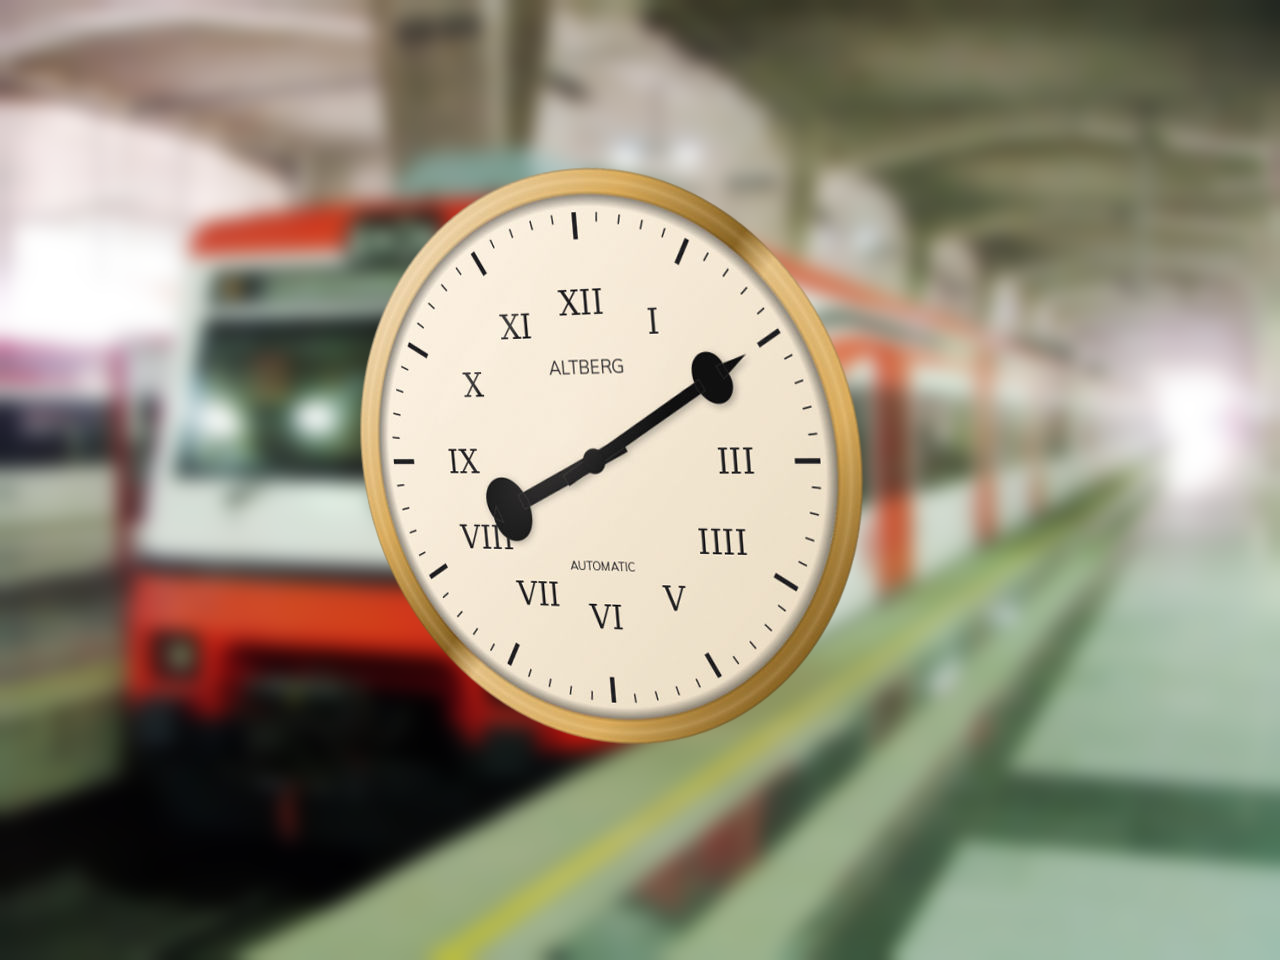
**8:10**
